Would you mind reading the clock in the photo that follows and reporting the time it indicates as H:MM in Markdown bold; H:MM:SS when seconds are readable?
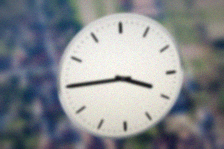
**3:45**
